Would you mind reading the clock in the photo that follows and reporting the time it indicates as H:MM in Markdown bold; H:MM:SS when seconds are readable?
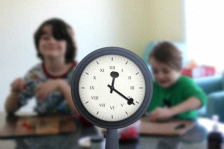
**12:21**
